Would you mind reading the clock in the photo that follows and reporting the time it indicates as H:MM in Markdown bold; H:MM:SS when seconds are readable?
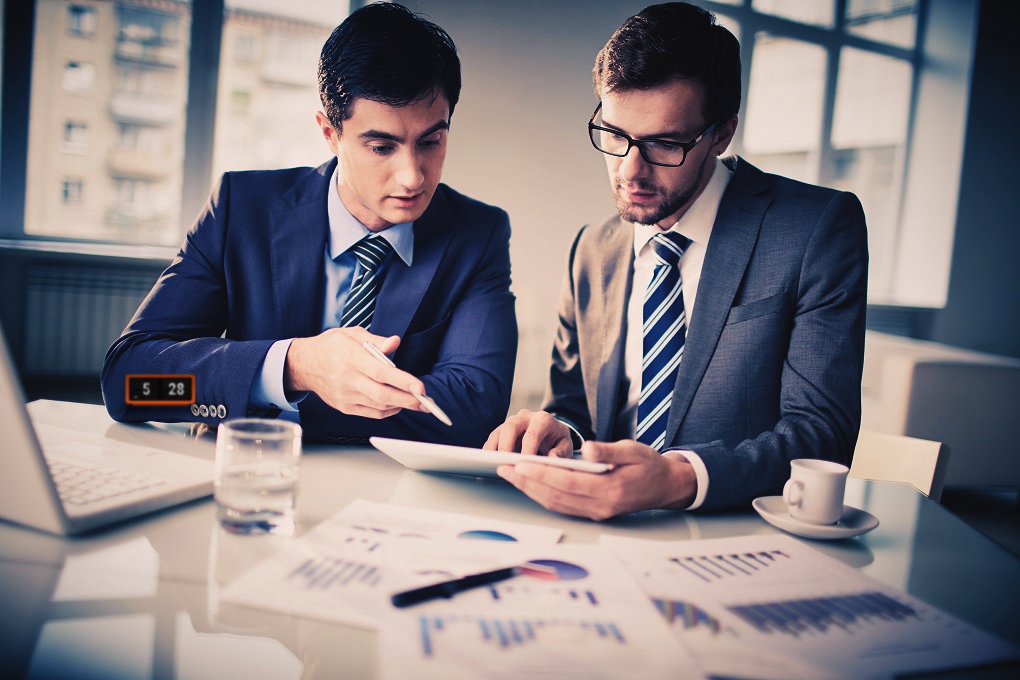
**5:28**
